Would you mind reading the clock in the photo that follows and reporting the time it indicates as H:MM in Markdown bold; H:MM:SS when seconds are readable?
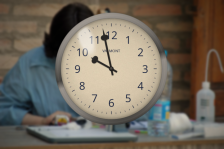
**9:58**
